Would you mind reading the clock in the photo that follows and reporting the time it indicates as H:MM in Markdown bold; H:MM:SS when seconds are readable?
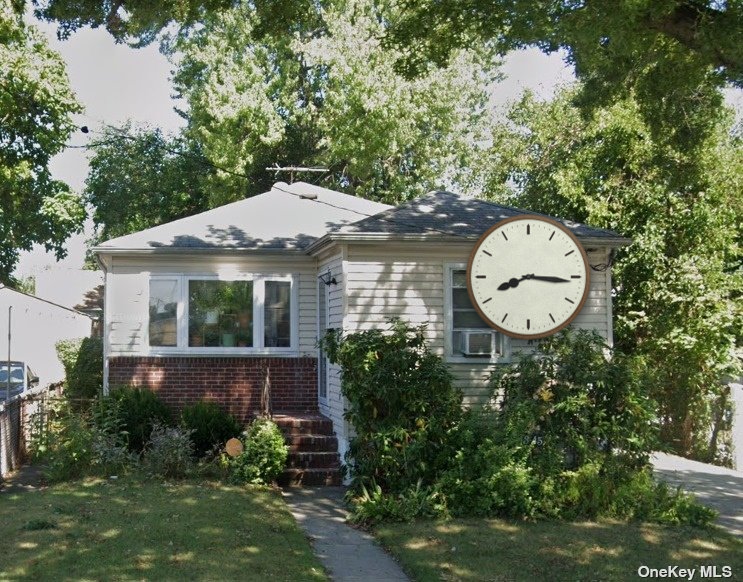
**8:16**
